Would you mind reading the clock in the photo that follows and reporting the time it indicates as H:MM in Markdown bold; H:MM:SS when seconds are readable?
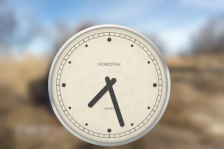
**7:27**
